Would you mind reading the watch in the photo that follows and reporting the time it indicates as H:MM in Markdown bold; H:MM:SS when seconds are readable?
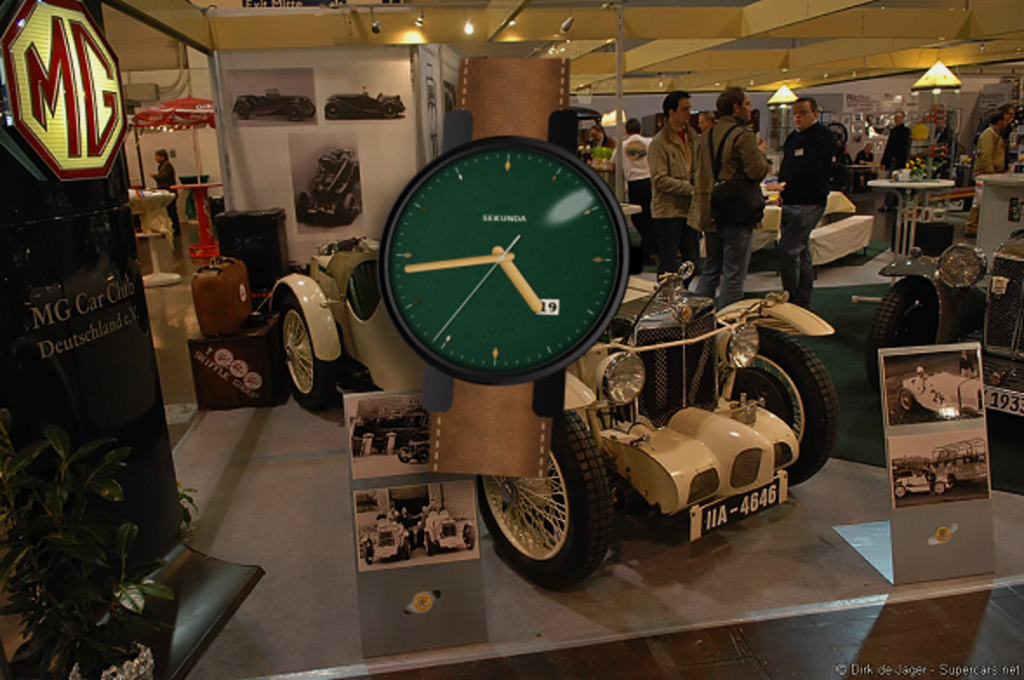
**4:43:36**
